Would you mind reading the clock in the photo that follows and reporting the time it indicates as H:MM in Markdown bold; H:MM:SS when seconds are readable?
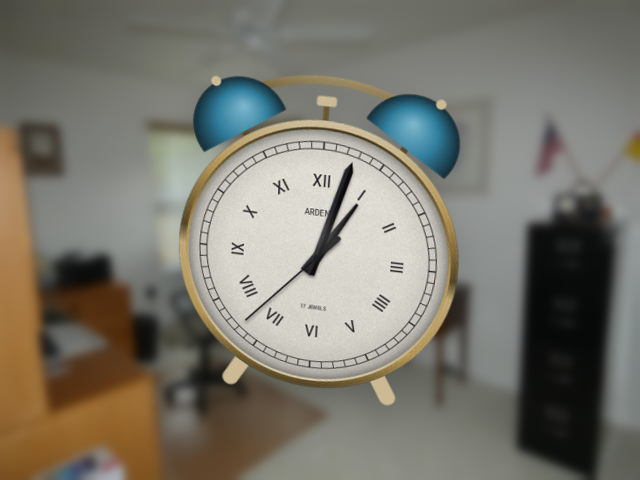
**1:02:37**
